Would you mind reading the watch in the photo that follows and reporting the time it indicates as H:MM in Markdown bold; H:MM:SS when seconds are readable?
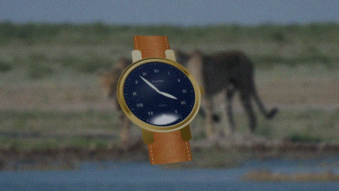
**3:53**
